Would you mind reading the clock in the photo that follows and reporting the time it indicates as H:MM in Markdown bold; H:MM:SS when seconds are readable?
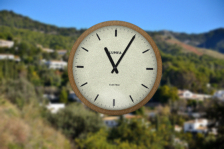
**11:05**
